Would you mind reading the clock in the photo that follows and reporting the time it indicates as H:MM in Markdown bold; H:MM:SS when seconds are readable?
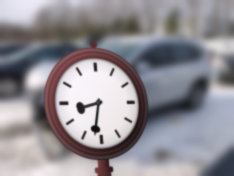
**8:32**
